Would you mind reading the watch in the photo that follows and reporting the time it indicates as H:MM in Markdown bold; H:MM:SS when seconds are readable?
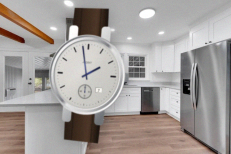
**1:58**
